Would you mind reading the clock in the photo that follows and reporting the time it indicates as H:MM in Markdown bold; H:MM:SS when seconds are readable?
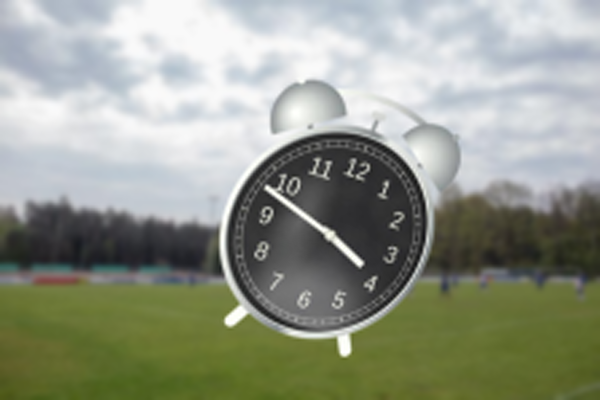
**3:48**
